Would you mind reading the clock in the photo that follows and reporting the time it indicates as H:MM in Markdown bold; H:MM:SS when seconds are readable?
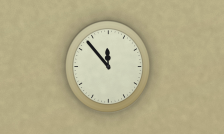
**11:53**
